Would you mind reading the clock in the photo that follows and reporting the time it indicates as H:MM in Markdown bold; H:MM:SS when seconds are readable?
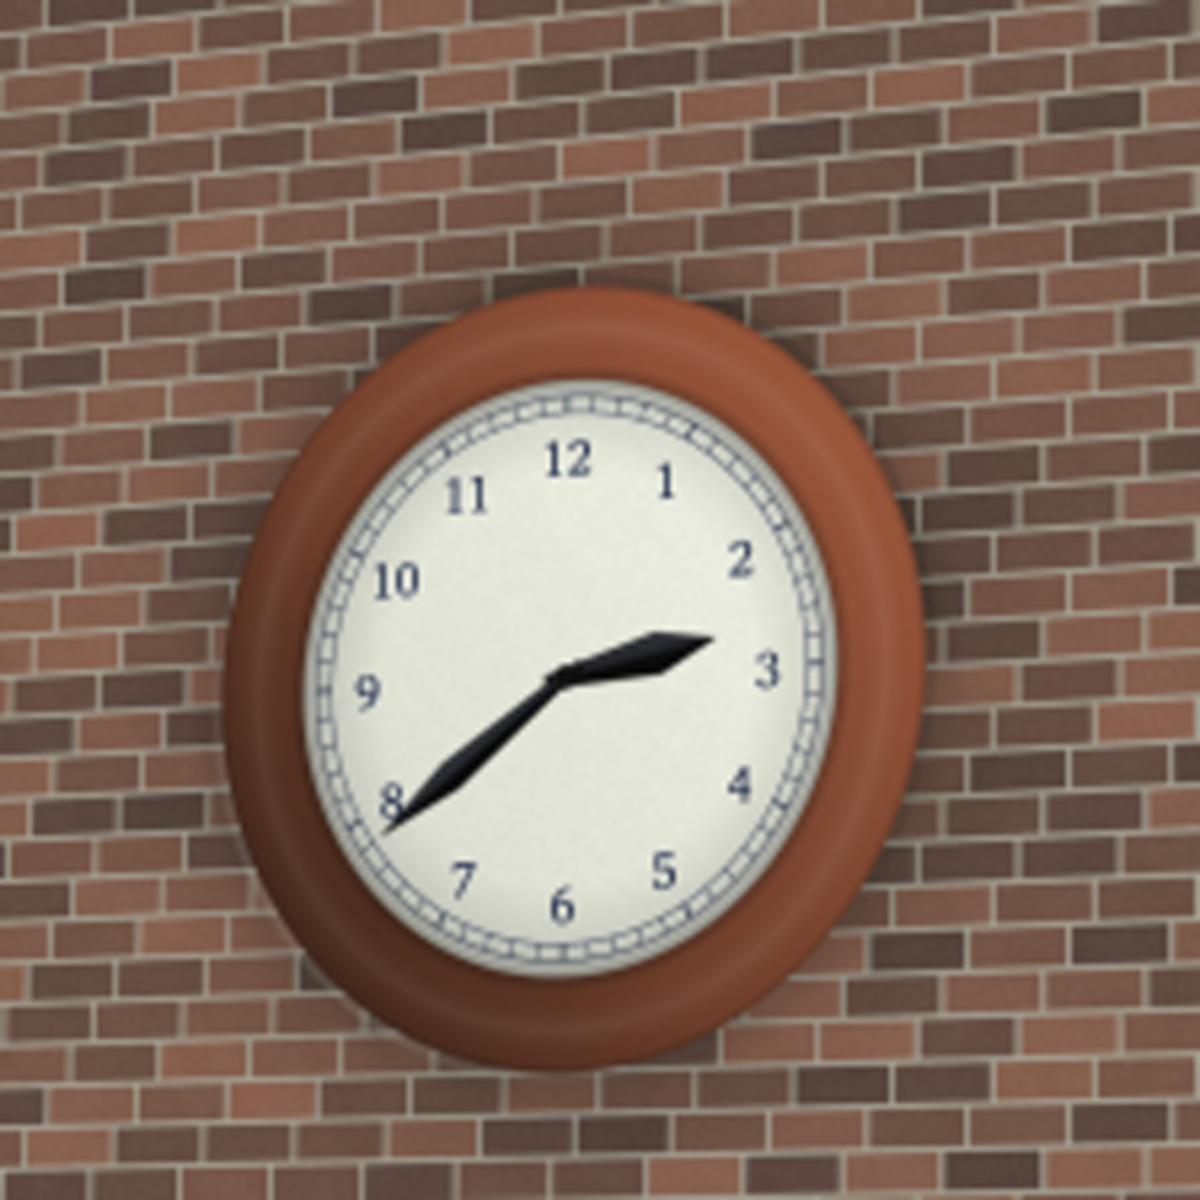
**2:39**
